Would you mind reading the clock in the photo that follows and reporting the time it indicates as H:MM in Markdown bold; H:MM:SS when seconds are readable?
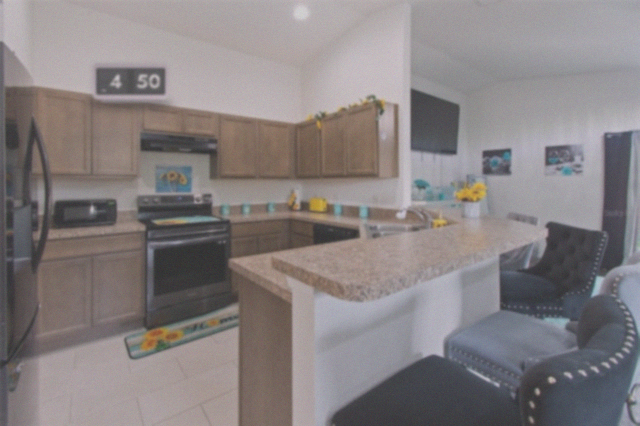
**4:50**
